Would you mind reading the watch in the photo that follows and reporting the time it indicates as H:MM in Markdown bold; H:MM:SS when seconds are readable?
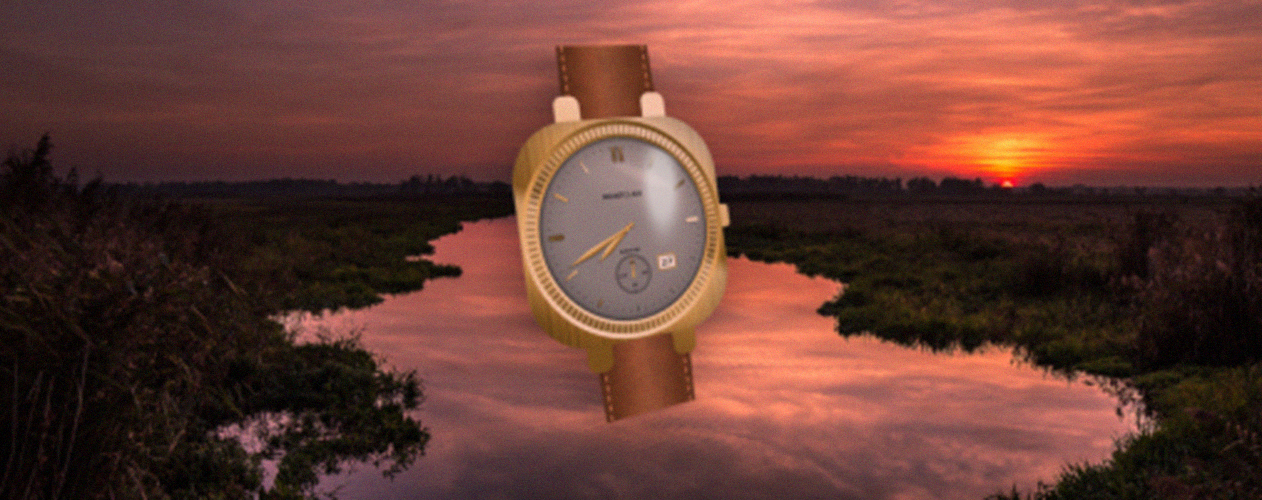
**7:41**
